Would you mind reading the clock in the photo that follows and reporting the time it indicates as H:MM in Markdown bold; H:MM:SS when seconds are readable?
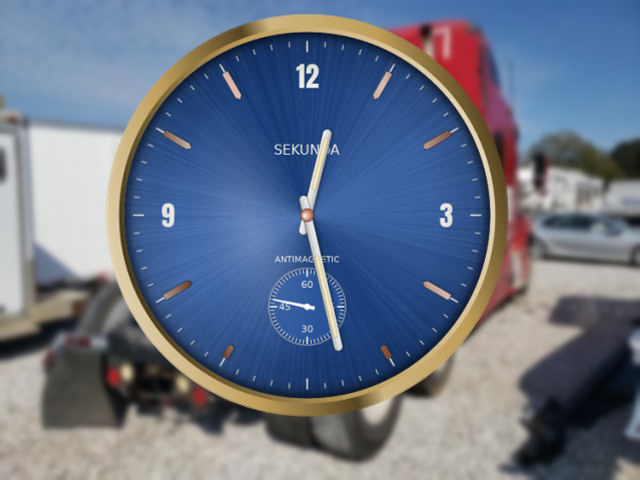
**12:27:47**
